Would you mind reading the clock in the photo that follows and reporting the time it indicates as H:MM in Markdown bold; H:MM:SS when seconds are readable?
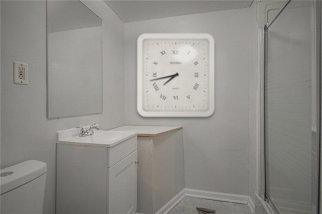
**7:43**
